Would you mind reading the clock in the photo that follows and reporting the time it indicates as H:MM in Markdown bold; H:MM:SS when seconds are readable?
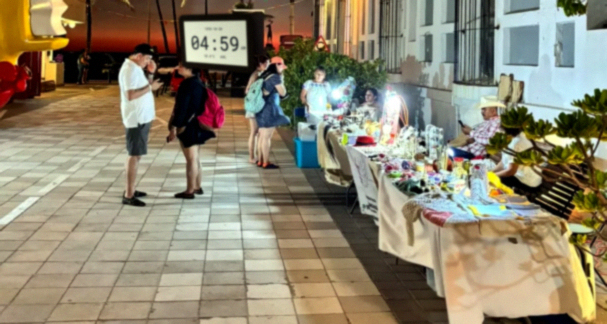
**4:59**
